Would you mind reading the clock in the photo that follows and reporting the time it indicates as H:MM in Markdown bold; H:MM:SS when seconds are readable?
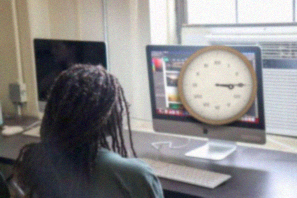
**3:15**
